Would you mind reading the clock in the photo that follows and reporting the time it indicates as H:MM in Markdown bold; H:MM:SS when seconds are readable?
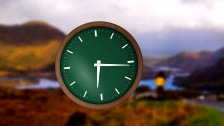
**6:16**
